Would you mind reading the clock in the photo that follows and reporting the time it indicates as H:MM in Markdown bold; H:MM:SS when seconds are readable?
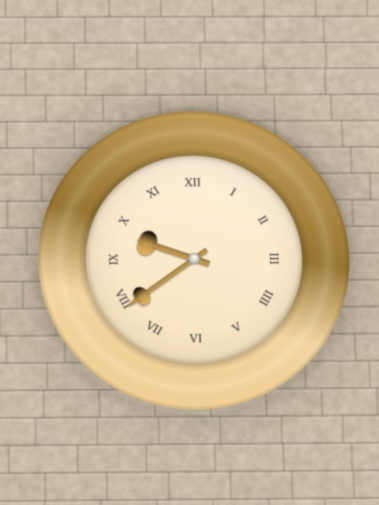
**9:39**
